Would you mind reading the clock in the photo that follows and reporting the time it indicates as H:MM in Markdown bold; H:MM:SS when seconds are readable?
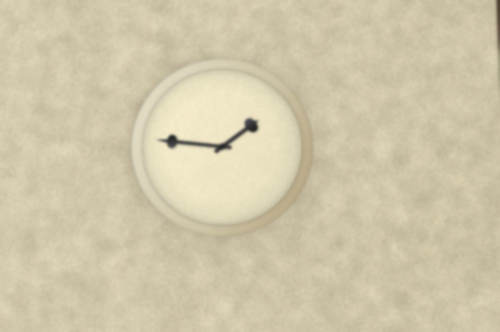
**1:46**
